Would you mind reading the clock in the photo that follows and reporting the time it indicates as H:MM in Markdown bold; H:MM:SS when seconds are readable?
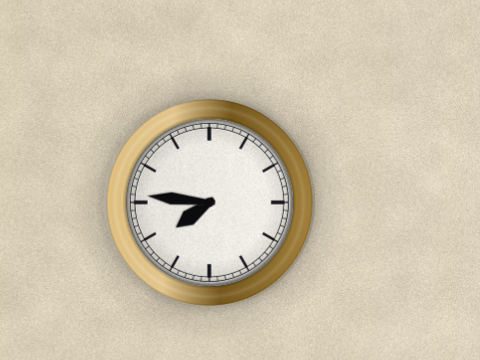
**7:46**
